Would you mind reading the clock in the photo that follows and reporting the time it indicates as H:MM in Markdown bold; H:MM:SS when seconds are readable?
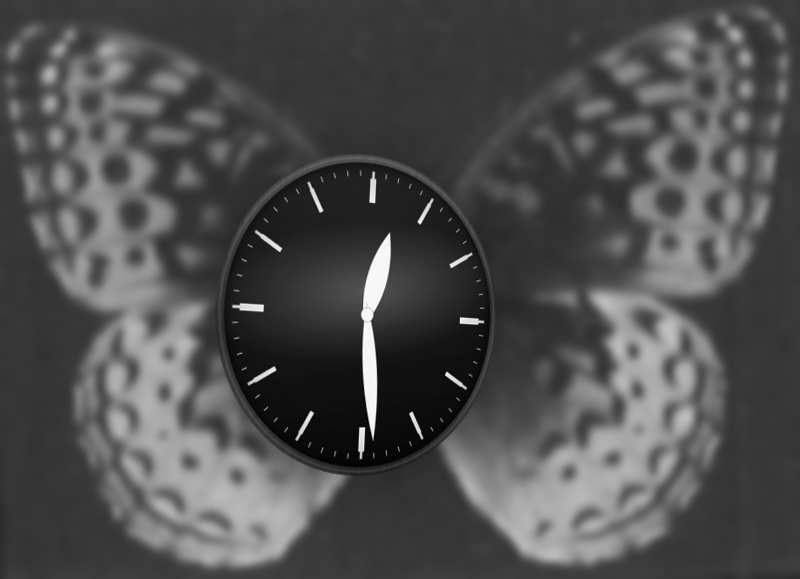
**12:29**
